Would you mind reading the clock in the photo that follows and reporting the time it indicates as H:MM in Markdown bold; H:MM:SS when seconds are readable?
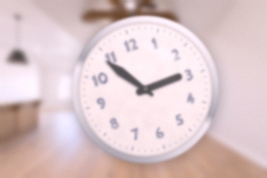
**2:54**
